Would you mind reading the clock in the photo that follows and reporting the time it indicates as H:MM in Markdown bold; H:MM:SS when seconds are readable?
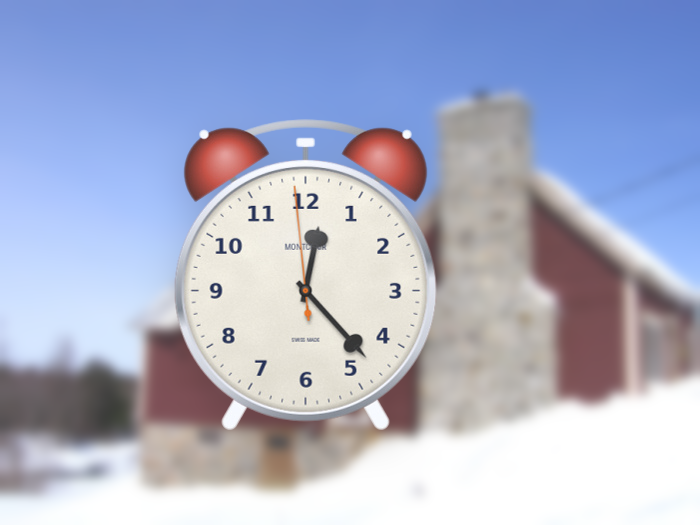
**12:22:59**
